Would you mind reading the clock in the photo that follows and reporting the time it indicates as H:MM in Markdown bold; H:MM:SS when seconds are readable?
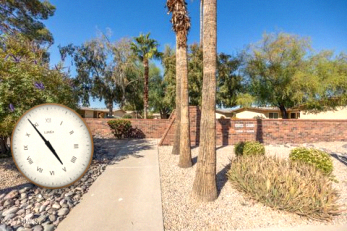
**4:54**
